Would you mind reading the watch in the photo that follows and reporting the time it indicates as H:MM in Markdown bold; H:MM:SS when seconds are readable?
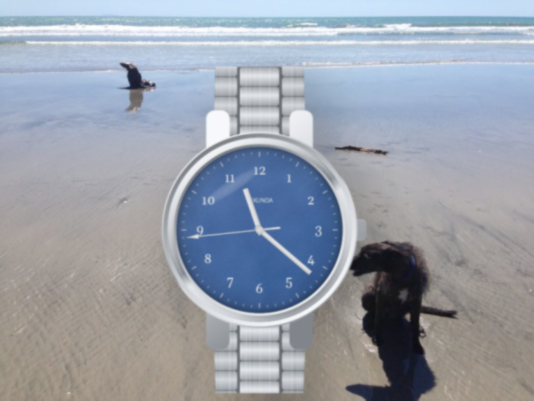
**11:21:44**
